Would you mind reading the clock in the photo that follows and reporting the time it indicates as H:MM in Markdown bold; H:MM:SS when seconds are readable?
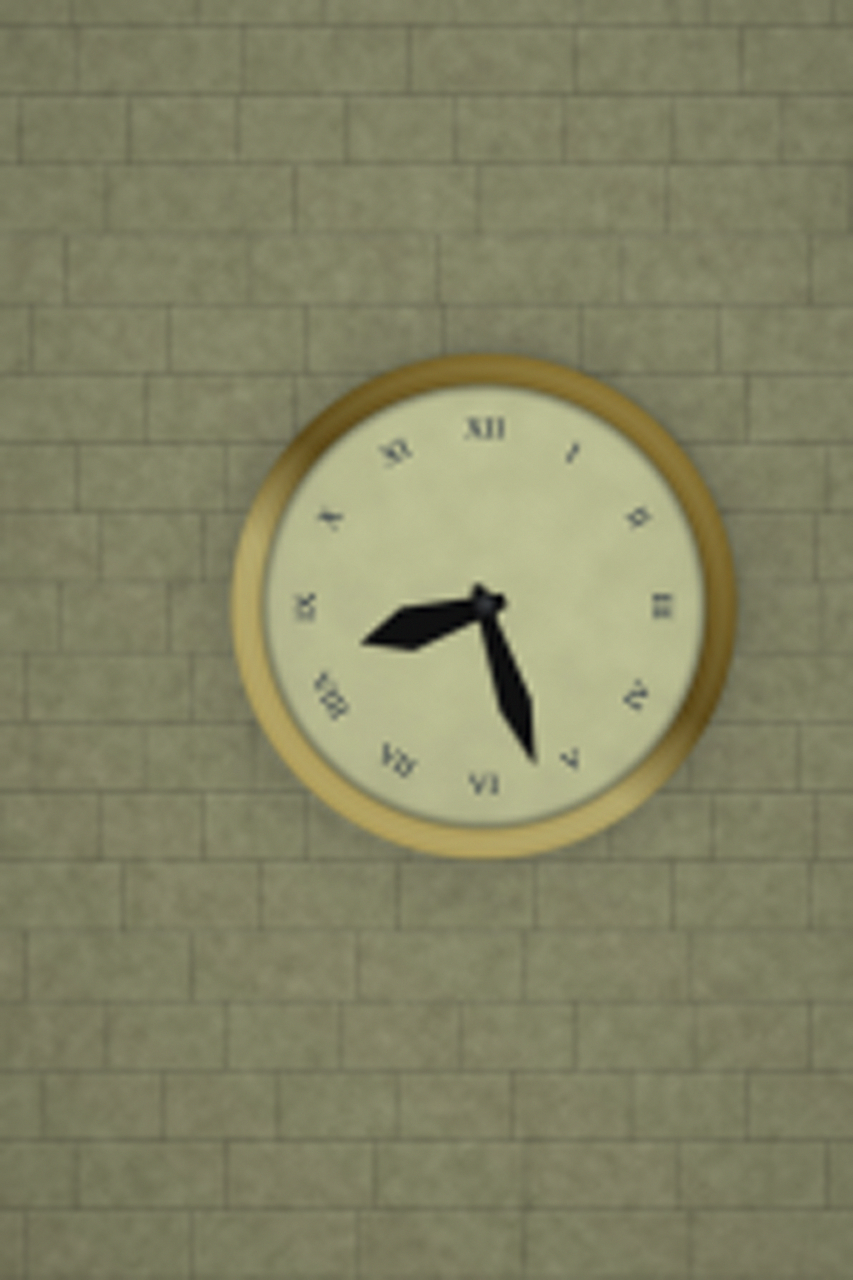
**8:27**
